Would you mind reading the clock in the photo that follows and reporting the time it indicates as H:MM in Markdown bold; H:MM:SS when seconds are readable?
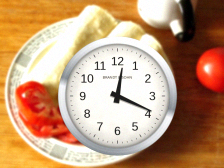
**12:19**
